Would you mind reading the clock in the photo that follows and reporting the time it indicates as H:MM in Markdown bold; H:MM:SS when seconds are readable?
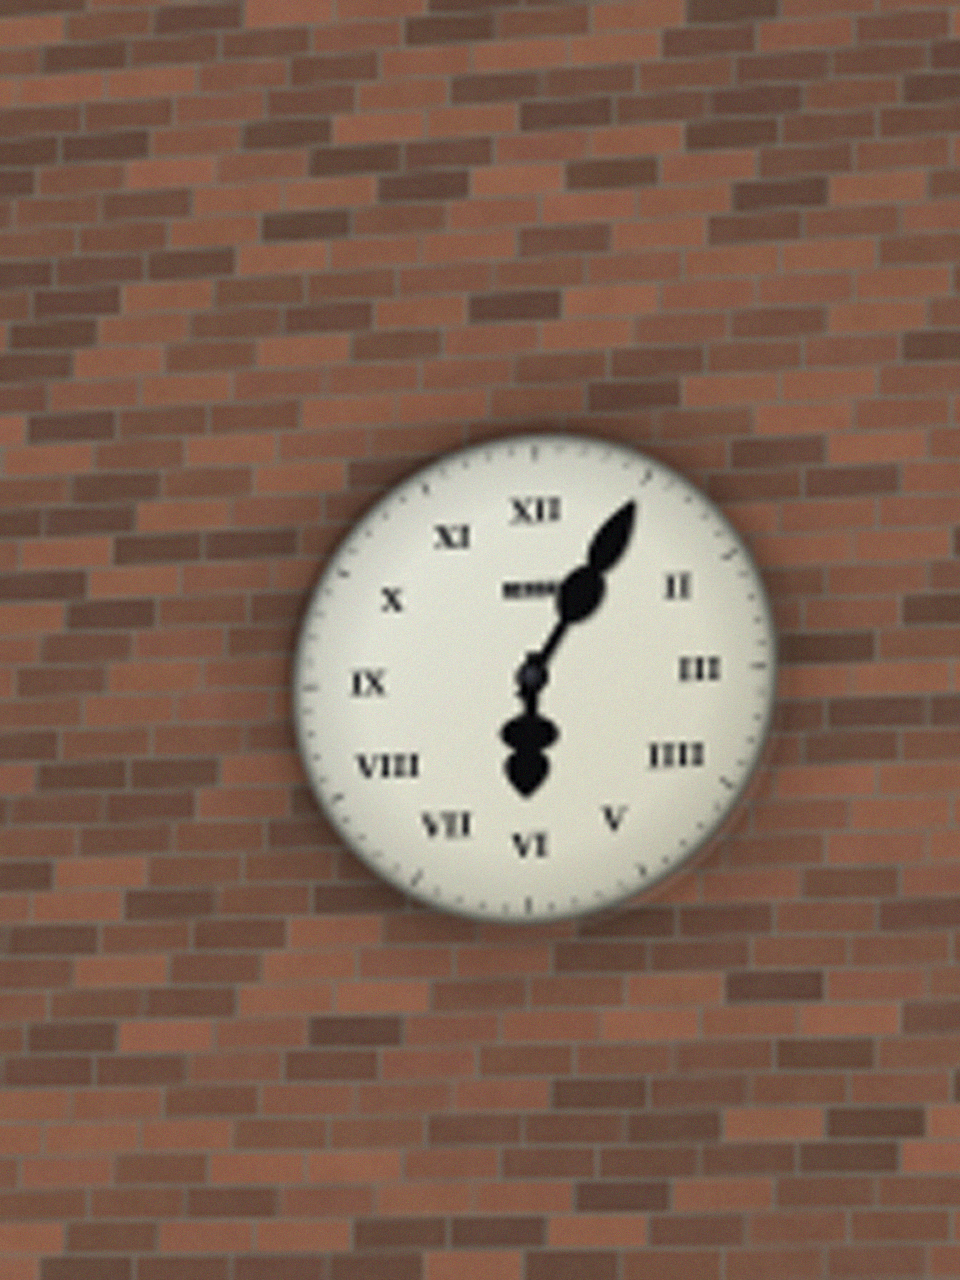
**6:05**
